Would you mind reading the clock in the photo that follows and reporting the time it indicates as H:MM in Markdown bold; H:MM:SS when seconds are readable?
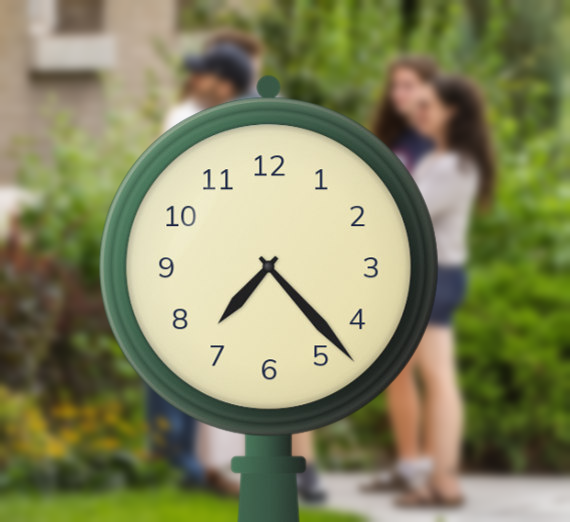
**7:23**
